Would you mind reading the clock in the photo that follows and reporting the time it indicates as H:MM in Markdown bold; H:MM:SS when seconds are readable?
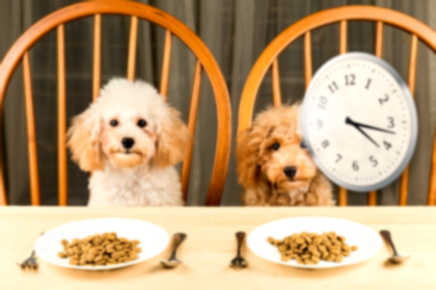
**4:17**
